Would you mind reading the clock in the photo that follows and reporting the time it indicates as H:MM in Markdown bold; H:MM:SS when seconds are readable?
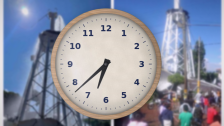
**6:38**
